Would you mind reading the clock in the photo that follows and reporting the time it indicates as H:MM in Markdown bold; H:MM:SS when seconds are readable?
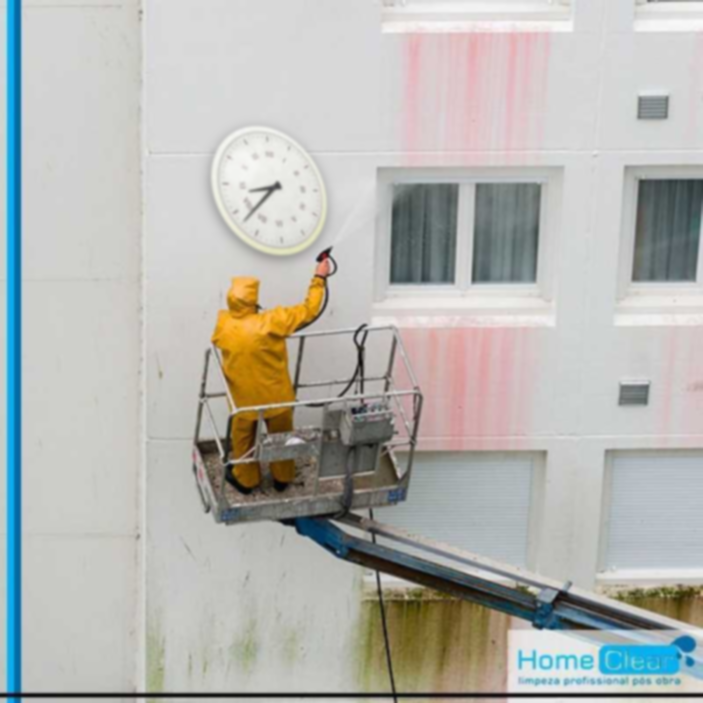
**8:38**
